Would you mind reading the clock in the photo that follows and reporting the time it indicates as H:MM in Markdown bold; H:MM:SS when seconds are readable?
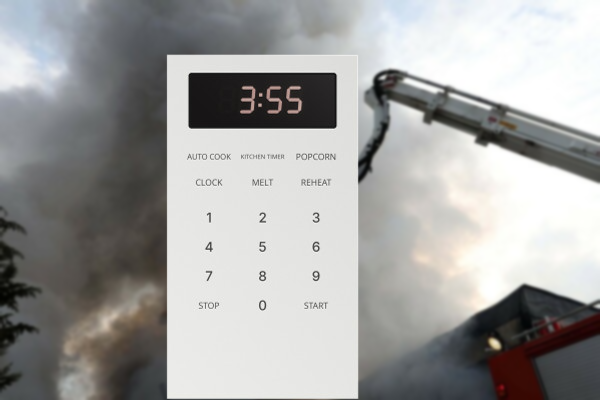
**3:55**
